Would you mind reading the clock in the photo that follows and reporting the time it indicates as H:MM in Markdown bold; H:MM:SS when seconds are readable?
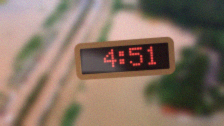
**4:51**
